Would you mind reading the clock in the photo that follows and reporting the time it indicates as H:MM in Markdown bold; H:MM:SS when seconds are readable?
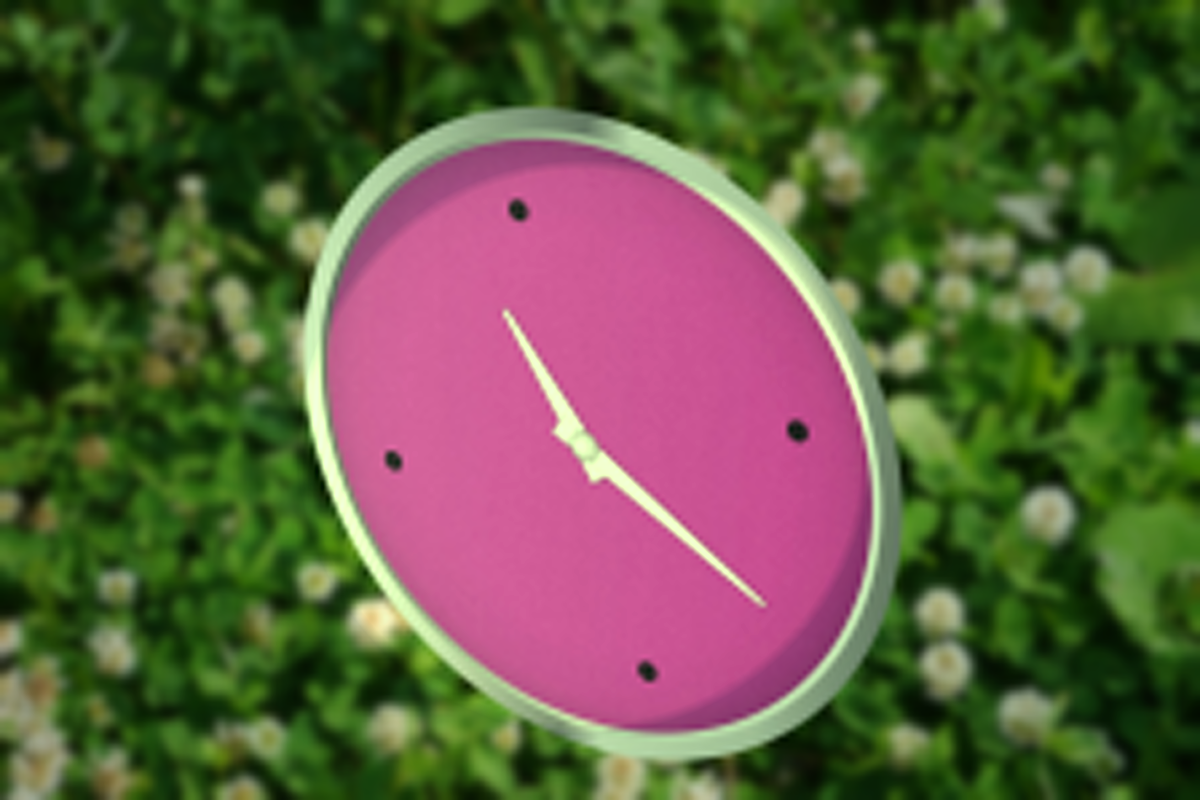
**11:23**
